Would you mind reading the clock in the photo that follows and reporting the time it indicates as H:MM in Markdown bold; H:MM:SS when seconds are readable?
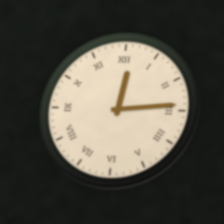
**12:14**
